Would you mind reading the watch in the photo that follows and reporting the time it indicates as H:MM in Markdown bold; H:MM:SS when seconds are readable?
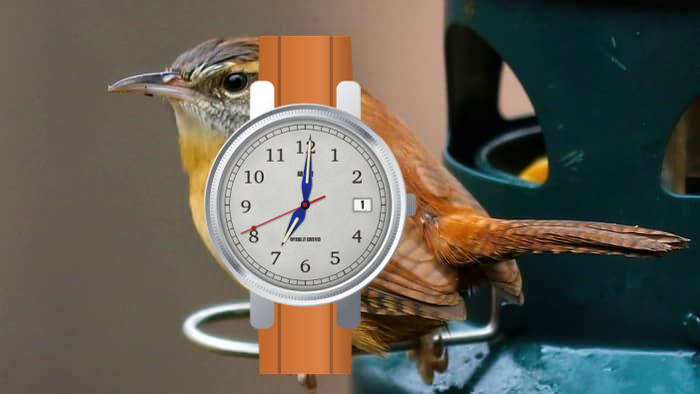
**7:00:41**
